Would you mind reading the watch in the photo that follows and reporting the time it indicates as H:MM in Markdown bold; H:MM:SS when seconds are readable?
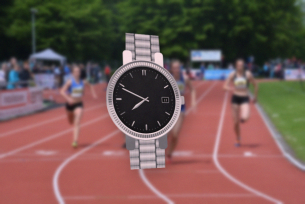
**7:49**
